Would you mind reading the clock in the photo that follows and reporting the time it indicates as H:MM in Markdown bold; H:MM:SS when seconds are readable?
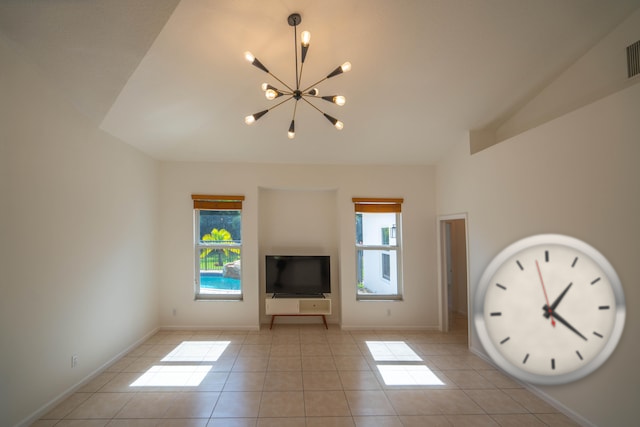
**1:21:58**
